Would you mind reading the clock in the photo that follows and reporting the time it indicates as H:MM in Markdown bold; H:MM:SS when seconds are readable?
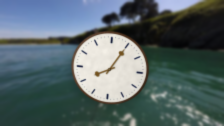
**8:05**
